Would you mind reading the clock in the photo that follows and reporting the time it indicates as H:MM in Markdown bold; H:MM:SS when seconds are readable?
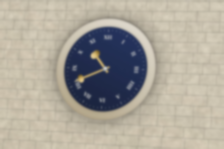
**10:41**
